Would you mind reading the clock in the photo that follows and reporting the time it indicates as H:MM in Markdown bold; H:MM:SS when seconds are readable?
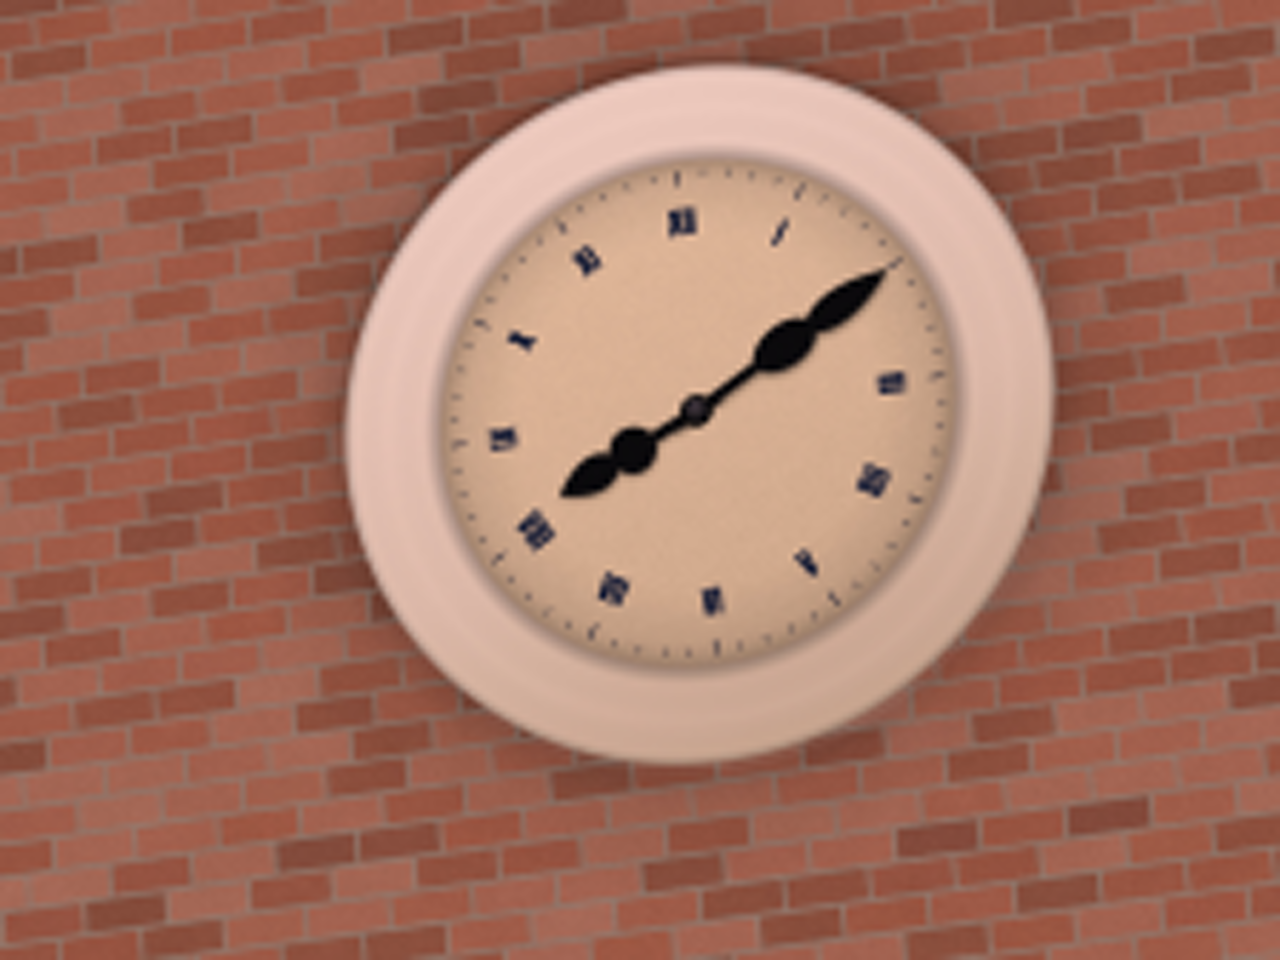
**8:10**
